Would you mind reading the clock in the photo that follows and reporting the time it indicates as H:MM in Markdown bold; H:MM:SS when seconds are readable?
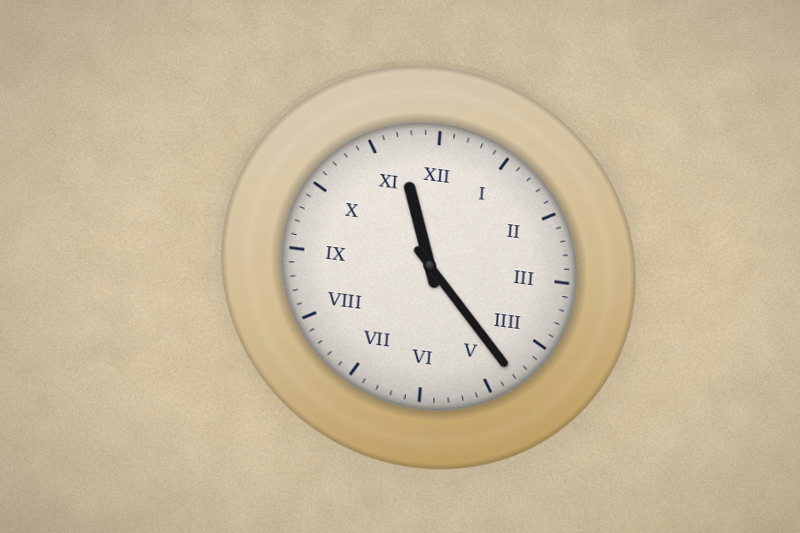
**11:23**
